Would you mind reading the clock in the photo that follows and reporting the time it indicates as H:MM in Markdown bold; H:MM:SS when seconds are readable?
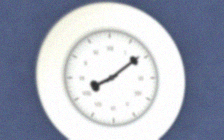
**8:09**
